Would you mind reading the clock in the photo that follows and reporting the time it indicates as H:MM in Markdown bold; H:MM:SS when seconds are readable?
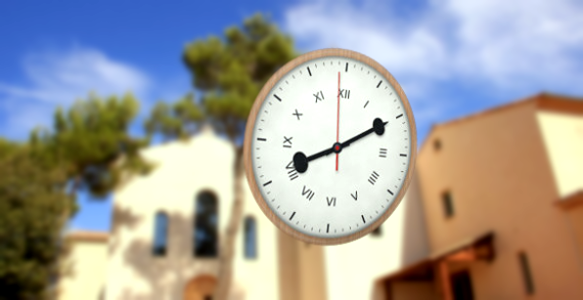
**8:09:59**
